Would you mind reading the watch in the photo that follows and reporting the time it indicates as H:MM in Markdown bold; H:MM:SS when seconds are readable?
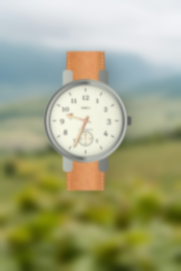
**9:34**
